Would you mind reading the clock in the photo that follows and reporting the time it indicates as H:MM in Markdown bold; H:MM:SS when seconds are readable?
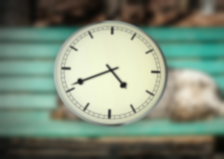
**4:41**
